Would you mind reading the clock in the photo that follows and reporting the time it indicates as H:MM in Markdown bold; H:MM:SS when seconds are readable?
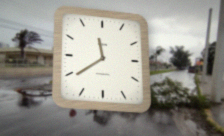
**11:39**
